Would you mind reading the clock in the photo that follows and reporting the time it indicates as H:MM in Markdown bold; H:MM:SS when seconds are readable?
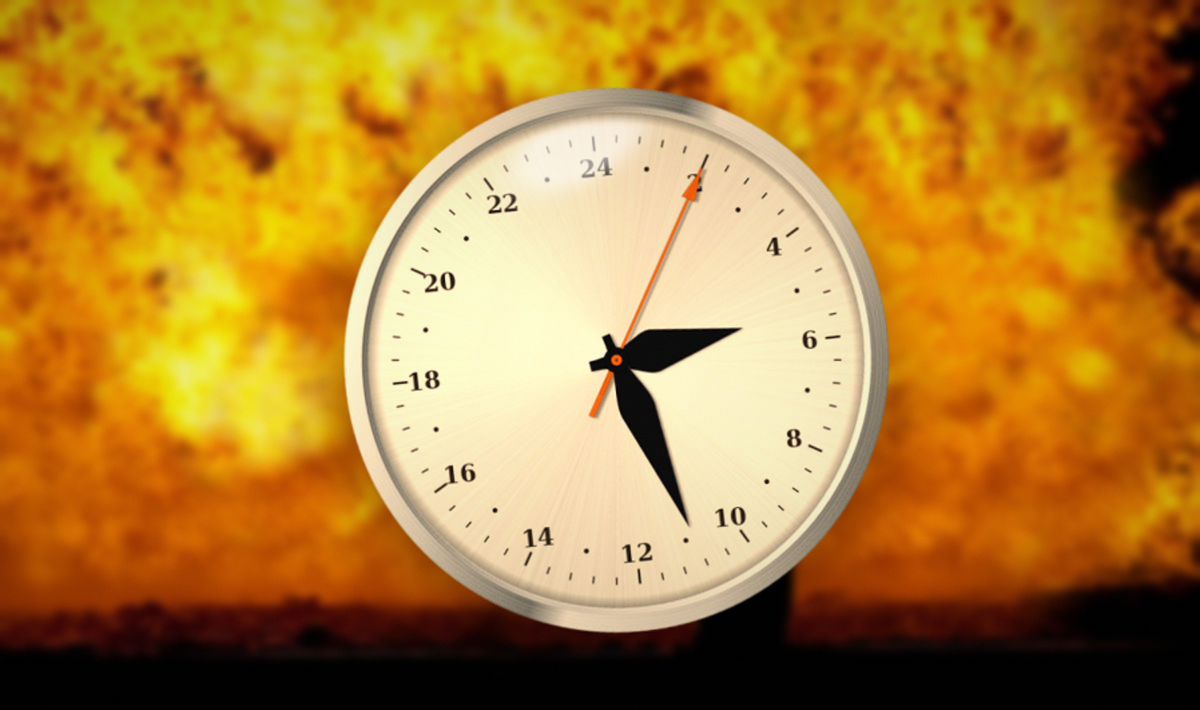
**5:27:05**
